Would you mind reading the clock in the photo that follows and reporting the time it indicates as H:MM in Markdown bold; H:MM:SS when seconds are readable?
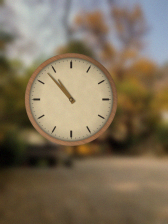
**10:53**
